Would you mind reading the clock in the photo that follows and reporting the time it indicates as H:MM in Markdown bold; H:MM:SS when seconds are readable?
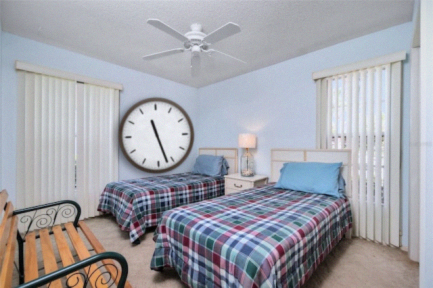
**11:27**
